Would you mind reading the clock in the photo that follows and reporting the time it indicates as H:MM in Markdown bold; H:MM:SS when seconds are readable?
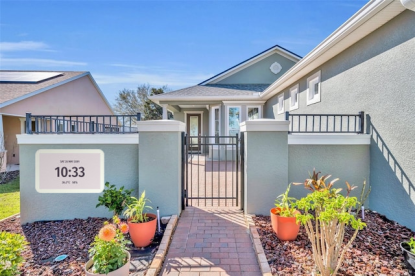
**10:33**
